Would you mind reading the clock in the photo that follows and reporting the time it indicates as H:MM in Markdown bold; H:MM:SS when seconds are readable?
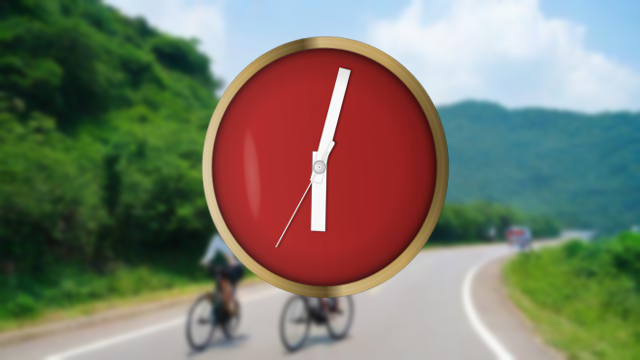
**6:02:35**
